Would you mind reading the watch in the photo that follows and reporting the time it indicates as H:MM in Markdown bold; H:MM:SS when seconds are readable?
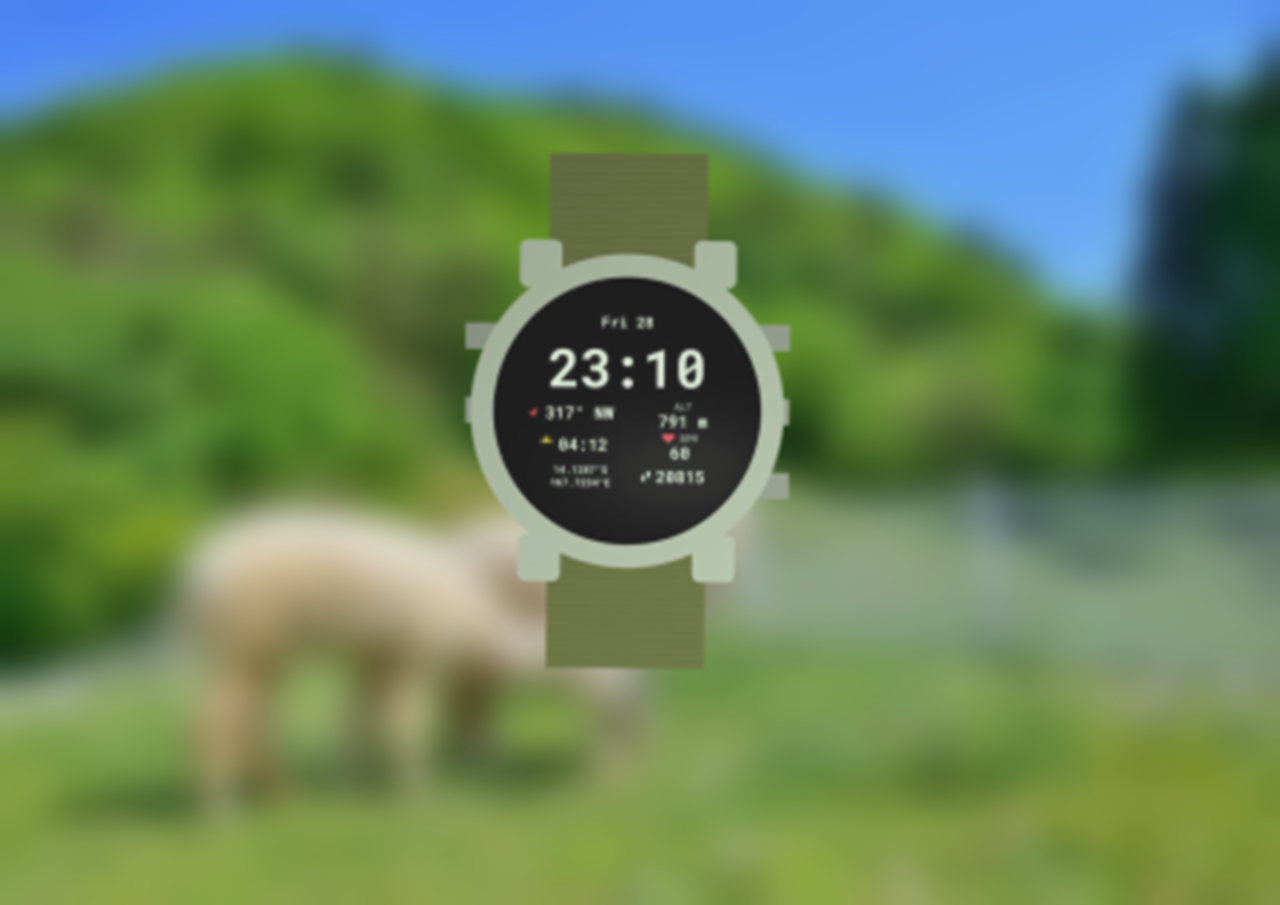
**23:10**
